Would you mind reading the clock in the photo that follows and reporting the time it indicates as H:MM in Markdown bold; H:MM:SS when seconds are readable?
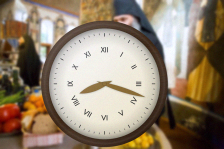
**8:18**
